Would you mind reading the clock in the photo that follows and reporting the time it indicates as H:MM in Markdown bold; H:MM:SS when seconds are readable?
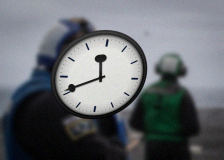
**11:41**
